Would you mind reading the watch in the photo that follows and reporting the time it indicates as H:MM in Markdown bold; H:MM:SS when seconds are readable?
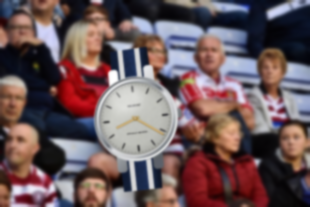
**8:21**
